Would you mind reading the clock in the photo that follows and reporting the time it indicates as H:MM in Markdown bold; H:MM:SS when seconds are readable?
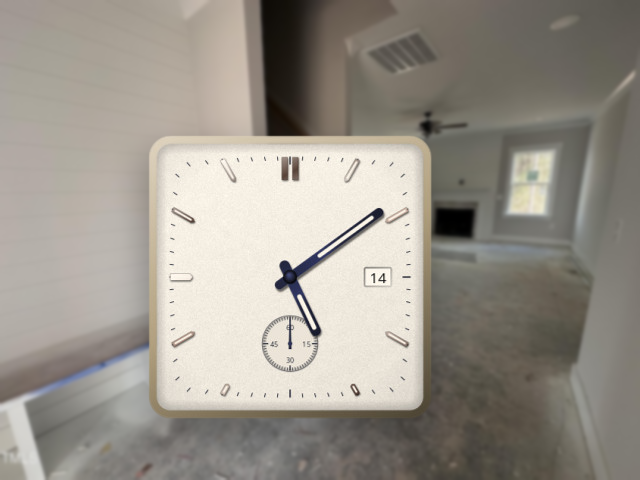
**5:09**
